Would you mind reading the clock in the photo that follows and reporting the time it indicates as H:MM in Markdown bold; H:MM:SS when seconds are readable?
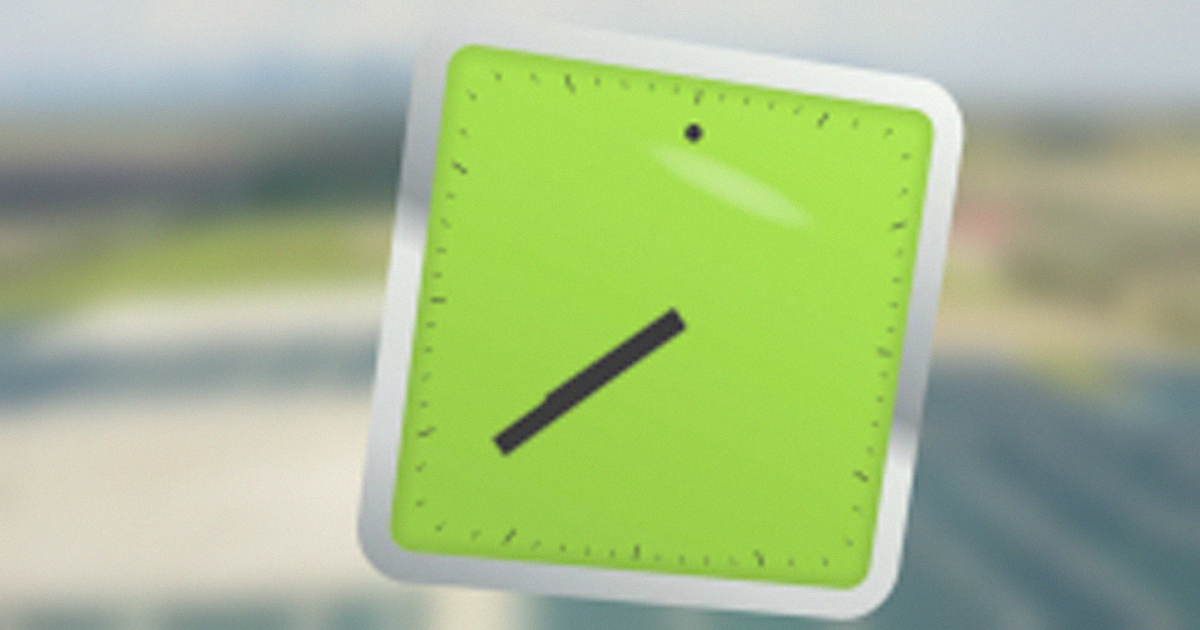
**7:38**
